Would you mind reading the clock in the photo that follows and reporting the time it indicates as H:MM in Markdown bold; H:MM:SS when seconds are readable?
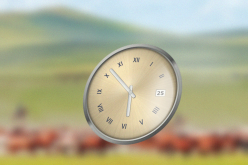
**5:52**
